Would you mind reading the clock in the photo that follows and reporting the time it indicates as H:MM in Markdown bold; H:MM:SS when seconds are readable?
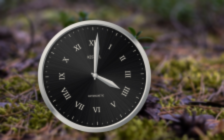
**4:01**
